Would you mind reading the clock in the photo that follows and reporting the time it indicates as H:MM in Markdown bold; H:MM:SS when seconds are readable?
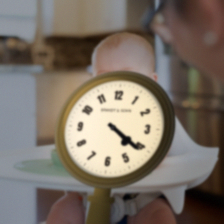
**4:21**
